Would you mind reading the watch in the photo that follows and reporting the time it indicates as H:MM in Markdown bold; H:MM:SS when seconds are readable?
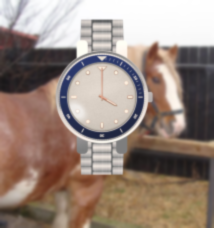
**4:00**
